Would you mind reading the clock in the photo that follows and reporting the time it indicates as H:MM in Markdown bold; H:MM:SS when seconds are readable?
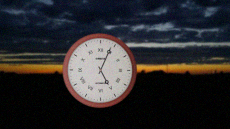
**5:04**
